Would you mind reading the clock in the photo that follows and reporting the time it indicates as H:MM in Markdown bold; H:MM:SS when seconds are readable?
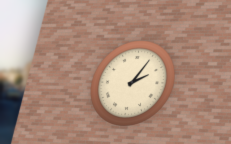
**2:05**
